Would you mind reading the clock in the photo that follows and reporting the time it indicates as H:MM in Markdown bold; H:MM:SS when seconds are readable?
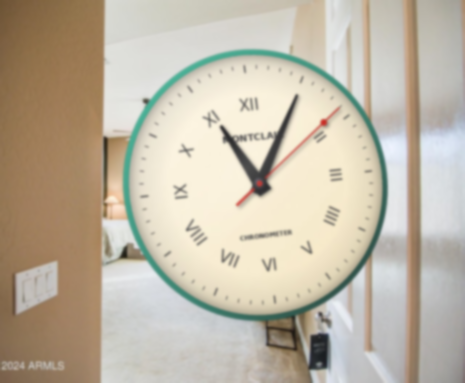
**11:05:09**
